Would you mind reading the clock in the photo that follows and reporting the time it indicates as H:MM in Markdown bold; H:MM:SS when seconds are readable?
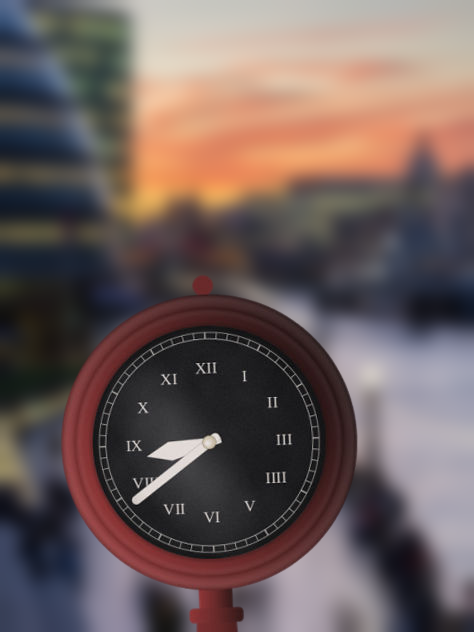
**8:39**
